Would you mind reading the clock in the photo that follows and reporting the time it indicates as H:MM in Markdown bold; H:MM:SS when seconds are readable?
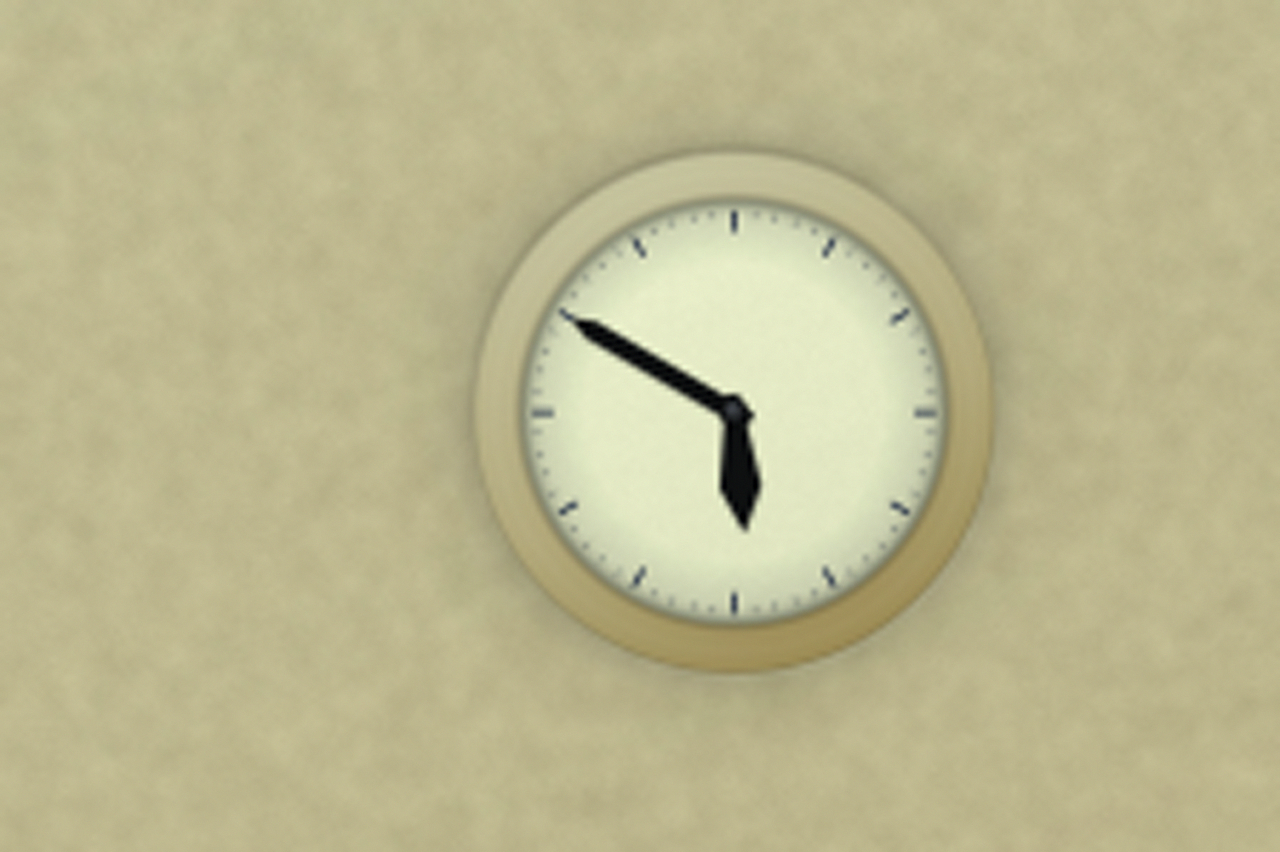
**5:50**
